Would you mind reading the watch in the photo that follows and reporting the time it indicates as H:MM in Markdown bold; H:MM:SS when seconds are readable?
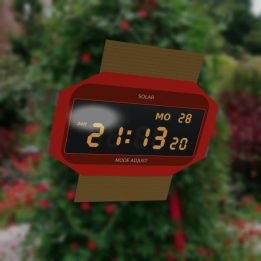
**21:13:20**
